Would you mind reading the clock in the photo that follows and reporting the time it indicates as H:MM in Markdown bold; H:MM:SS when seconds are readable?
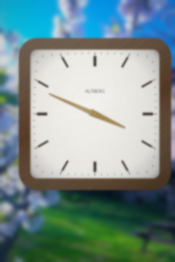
**3:49**
